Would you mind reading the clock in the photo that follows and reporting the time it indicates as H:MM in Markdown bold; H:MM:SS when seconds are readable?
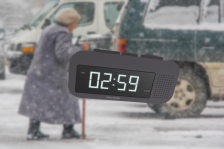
**2:59**
